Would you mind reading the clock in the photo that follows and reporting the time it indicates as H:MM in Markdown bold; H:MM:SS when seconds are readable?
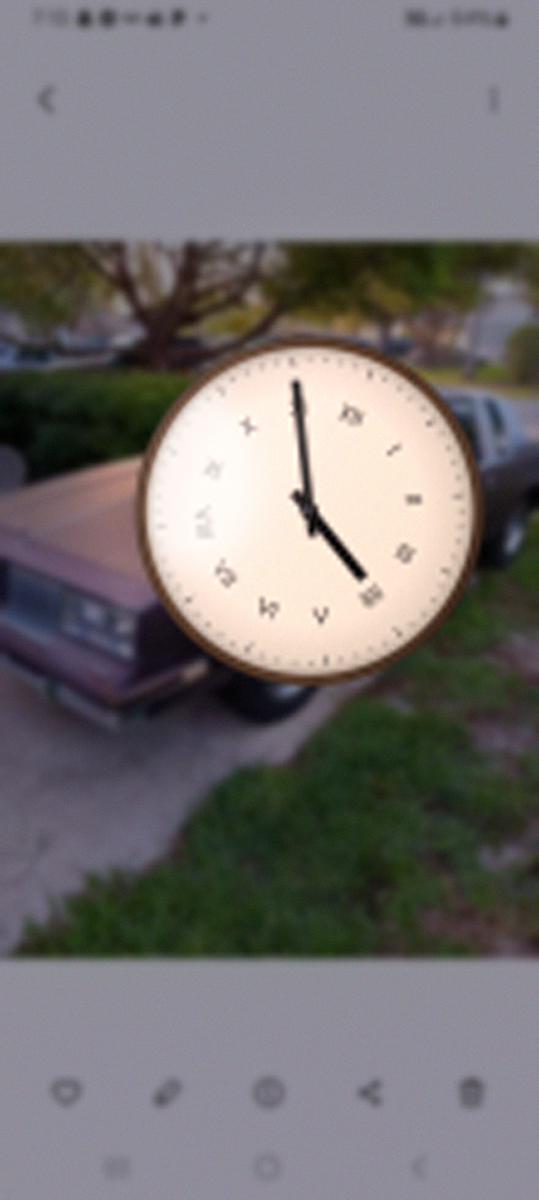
**3:55**
